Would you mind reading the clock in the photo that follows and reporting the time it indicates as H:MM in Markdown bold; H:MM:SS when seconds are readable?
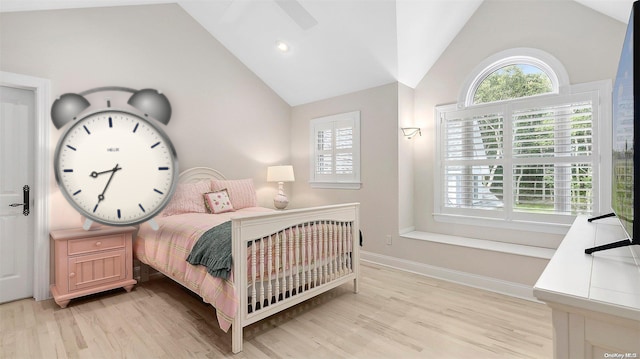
**8:35**
